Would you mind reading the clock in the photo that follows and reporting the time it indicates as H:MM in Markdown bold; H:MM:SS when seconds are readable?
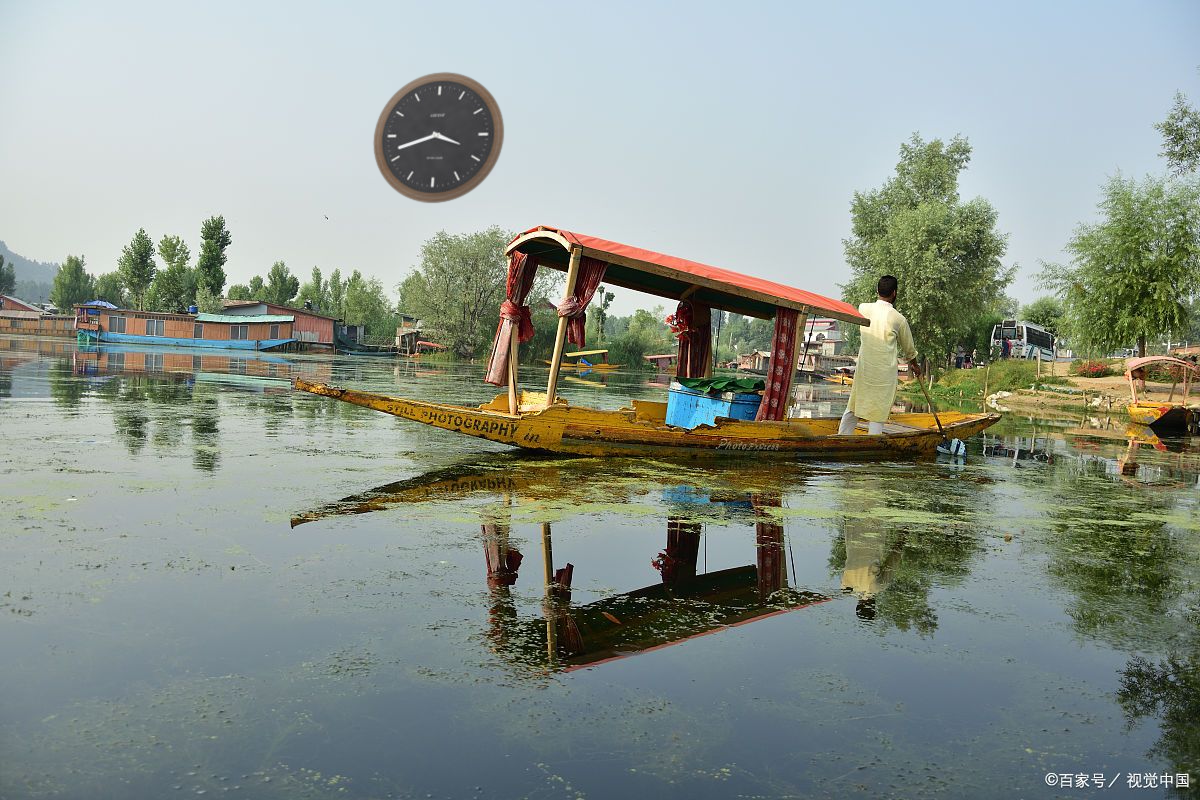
**3:42**
